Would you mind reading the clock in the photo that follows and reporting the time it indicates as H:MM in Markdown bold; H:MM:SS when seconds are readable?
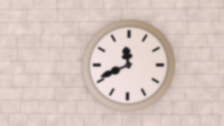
**11:41**
